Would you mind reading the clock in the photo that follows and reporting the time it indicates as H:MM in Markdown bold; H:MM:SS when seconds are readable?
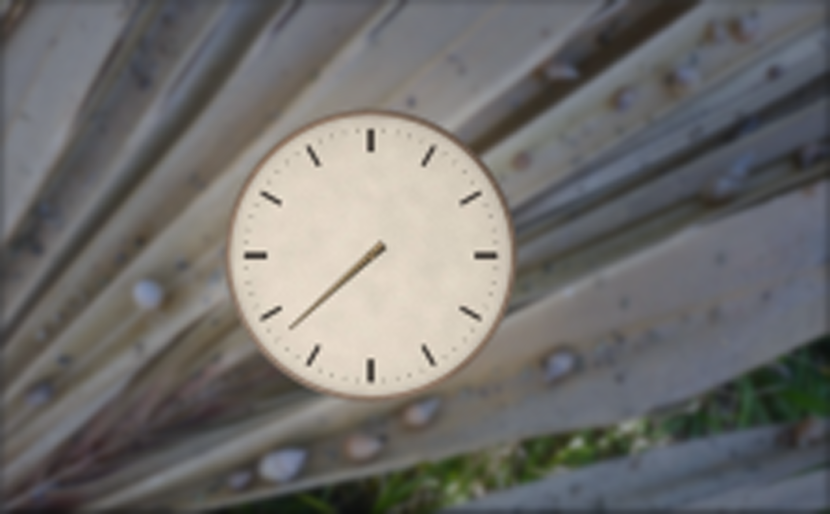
**7:38**
